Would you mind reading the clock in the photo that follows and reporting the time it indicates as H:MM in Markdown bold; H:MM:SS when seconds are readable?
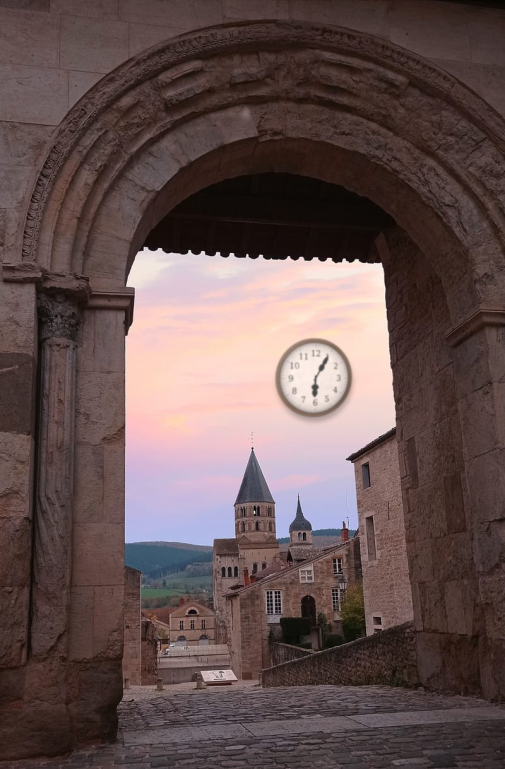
**6:05**
